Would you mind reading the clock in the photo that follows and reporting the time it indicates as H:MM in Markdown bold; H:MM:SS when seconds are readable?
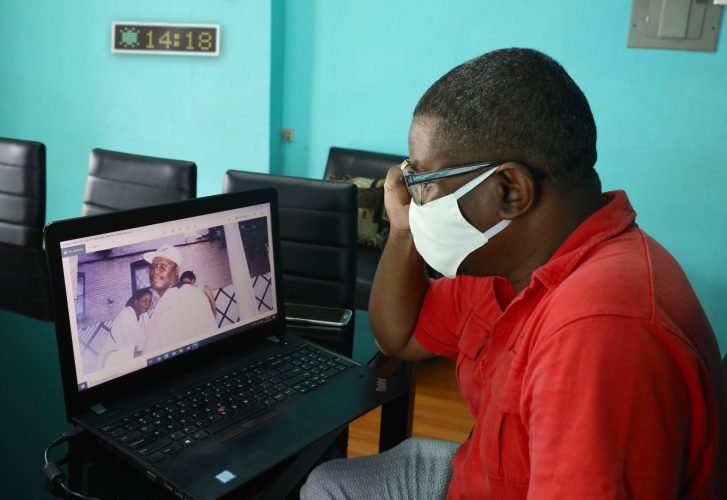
**14:18**
